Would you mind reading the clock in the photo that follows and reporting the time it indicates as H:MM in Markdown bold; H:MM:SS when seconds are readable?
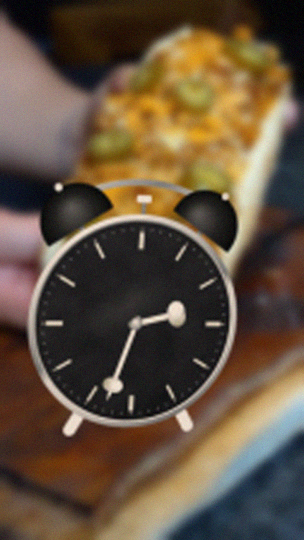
**2:33**
